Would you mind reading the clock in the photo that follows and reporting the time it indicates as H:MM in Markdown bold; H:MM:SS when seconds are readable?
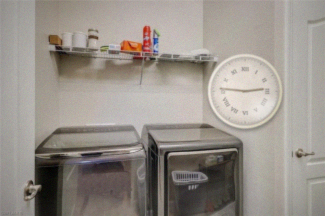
**2:46**
